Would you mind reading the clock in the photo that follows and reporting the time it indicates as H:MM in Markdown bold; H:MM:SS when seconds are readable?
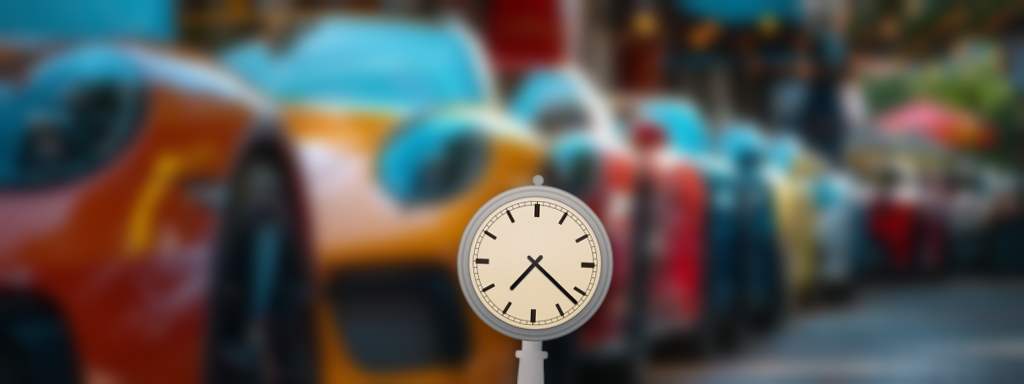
**7:22**
